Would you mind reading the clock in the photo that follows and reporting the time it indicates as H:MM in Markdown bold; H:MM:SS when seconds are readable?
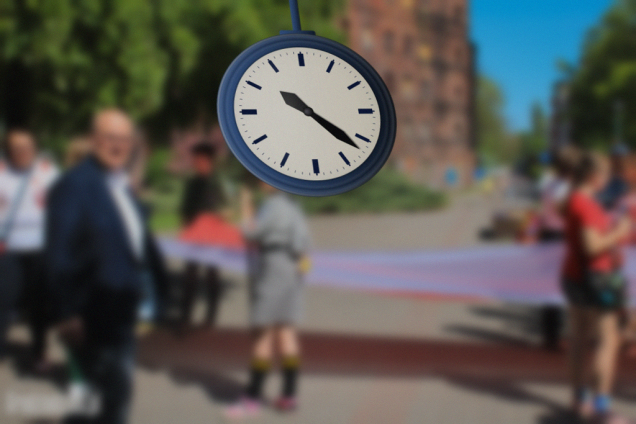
**10:22**
